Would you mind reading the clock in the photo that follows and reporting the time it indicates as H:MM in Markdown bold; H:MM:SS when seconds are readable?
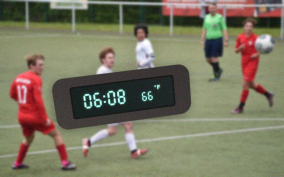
**6:08**
